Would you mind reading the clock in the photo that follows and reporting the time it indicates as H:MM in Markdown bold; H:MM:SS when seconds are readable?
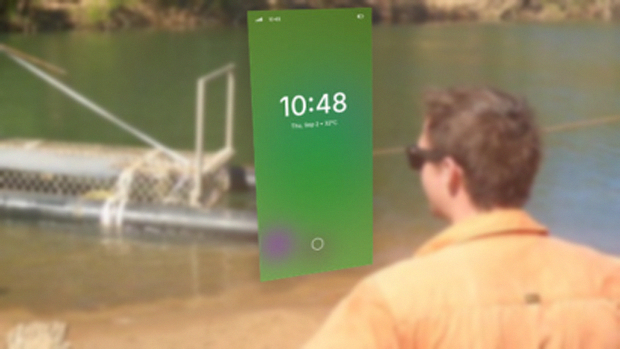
**10:48**
